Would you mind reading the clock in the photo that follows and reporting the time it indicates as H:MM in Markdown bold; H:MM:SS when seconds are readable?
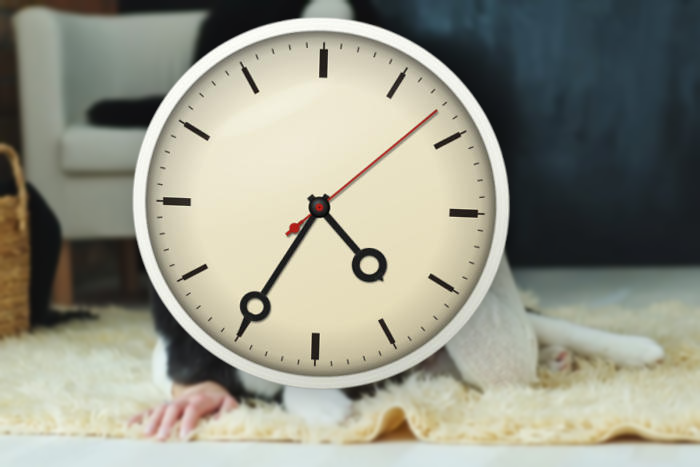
**4:35:08**
